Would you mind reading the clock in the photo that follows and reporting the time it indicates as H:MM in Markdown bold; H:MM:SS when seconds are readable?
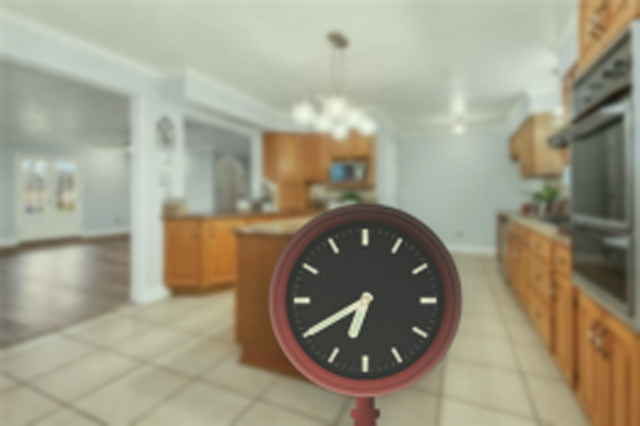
**6:40**
